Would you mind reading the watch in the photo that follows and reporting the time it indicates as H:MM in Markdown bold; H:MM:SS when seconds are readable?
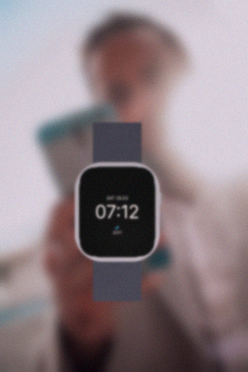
**7:12**
